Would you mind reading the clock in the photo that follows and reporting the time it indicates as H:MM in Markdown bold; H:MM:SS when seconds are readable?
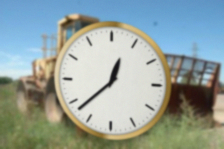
**12:38**
